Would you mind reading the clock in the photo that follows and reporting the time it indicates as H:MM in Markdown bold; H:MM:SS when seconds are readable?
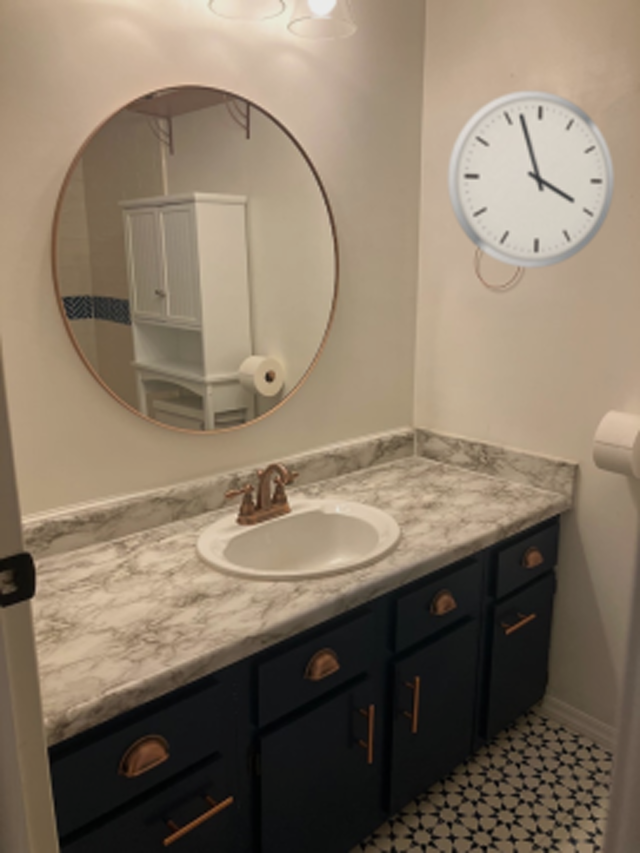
**3:57**
